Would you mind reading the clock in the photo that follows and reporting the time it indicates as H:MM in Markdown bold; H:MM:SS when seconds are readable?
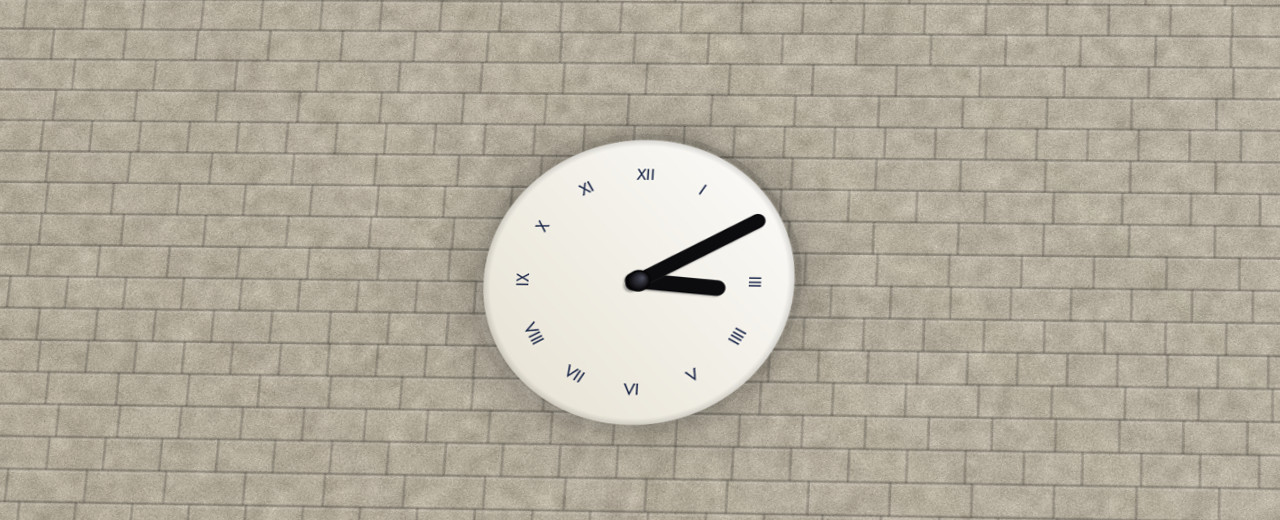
**3:10**
